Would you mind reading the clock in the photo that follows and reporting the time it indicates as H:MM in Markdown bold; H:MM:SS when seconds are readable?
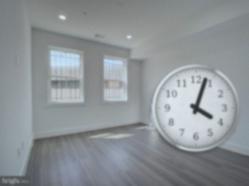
**4:03**
